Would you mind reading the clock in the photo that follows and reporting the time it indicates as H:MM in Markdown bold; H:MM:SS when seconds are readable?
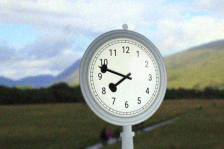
**7:48**
